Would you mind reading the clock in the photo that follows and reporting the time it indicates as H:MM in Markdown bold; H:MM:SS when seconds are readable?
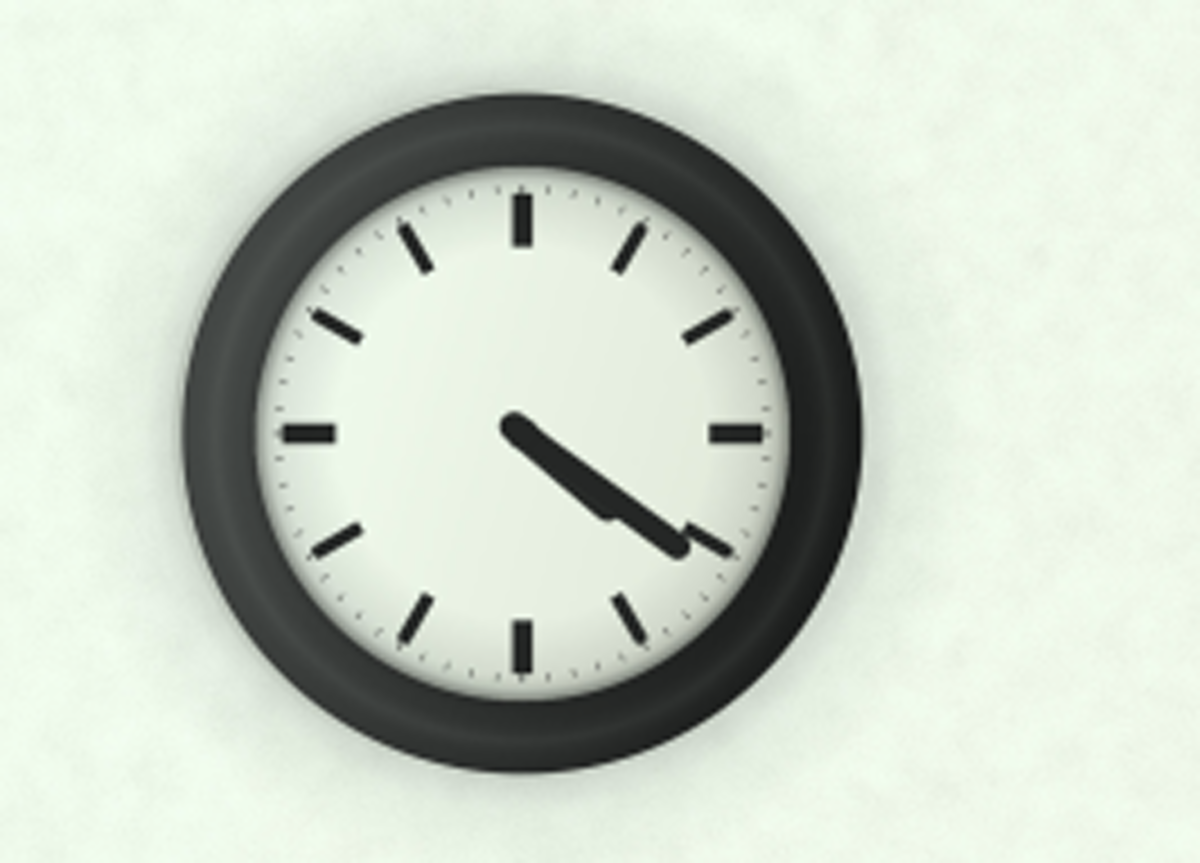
**4:21**
